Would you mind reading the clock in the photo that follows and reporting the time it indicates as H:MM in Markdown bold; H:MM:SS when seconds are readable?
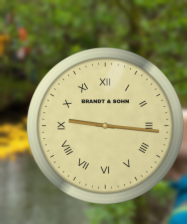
**9:16**
